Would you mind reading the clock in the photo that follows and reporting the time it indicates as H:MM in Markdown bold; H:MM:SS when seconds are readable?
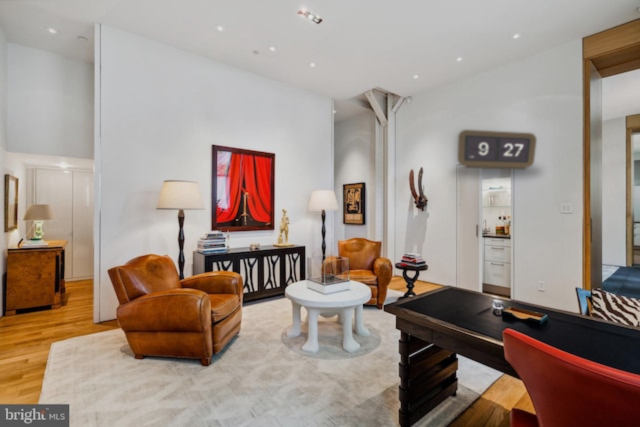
**9:27**
